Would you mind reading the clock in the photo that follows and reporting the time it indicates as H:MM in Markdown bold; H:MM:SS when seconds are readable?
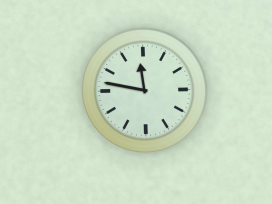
**11:47**
